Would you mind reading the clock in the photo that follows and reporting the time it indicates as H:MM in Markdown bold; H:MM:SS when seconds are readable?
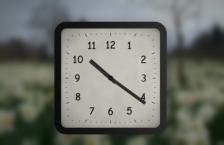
**10:21**
